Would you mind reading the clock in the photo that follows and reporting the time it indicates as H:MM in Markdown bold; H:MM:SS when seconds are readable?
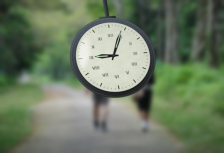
**9:04**
